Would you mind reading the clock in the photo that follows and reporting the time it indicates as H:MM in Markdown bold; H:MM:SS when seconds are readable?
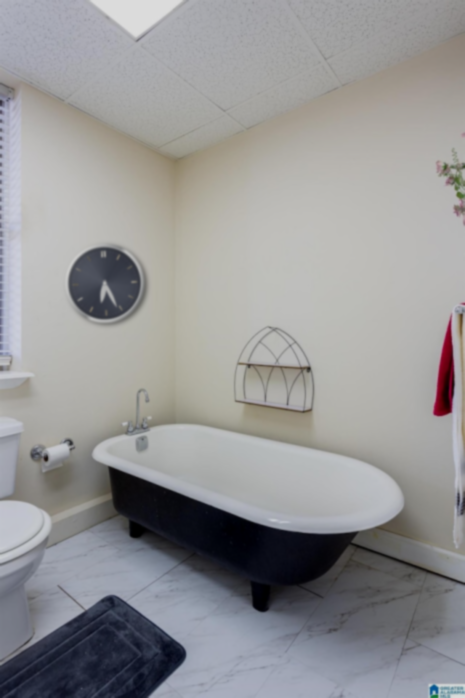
**6:26**
